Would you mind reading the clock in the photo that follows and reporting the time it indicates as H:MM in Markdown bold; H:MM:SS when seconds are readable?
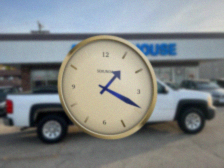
**1:19**
